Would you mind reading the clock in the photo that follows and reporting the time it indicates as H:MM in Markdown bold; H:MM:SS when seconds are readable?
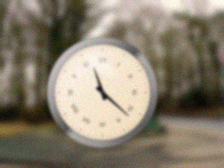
**11:22**
